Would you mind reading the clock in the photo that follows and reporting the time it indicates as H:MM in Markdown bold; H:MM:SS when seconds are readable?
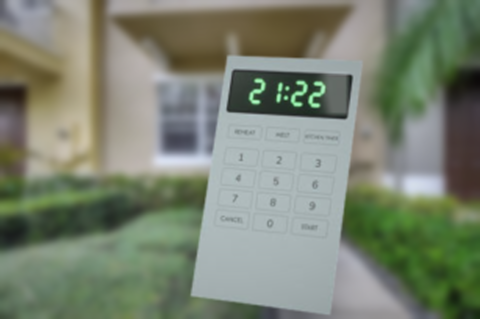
**21:22**
